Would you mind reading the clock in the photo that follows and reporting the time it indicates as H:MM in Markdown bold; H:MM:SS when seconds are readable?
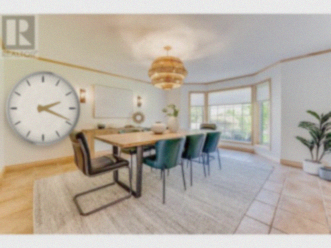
**2:19**
